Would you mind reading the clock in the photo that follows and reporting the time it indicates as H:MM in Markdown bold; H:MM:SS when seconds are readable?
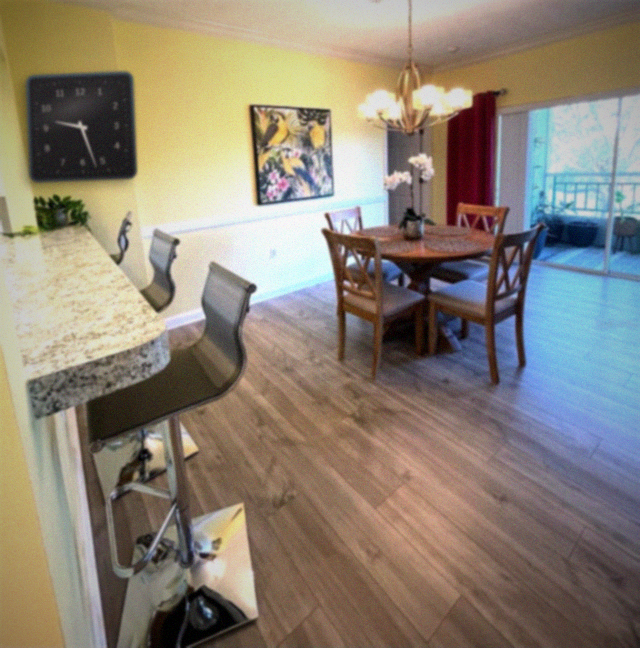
**9:27**
